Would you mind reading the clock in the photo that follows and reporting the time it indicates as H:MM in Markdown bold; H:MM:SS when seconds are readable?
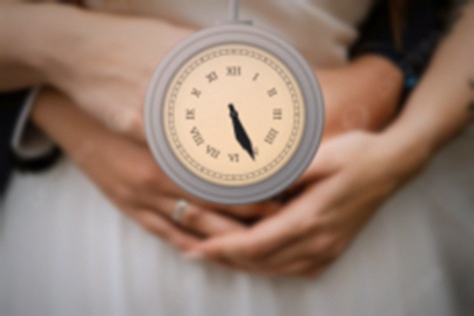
**5:26**
